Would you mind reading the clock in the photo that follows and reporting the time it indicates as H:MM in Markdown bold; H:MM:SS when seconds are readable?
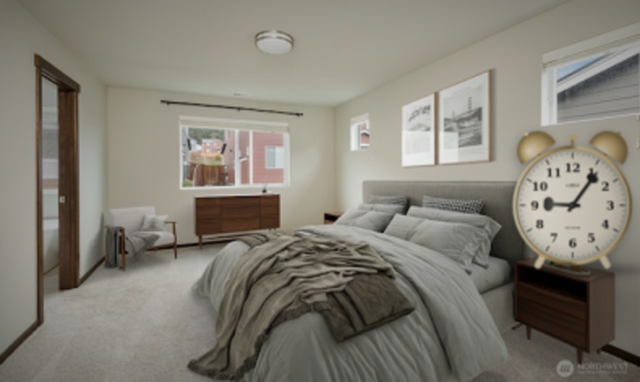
**9:06**
